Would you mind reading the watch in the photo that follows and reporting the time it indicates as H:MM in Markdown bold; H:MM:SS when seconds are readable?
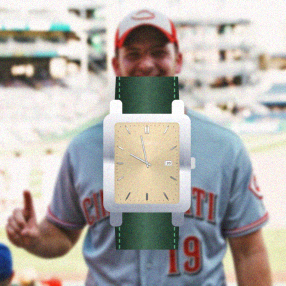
**9:58**
